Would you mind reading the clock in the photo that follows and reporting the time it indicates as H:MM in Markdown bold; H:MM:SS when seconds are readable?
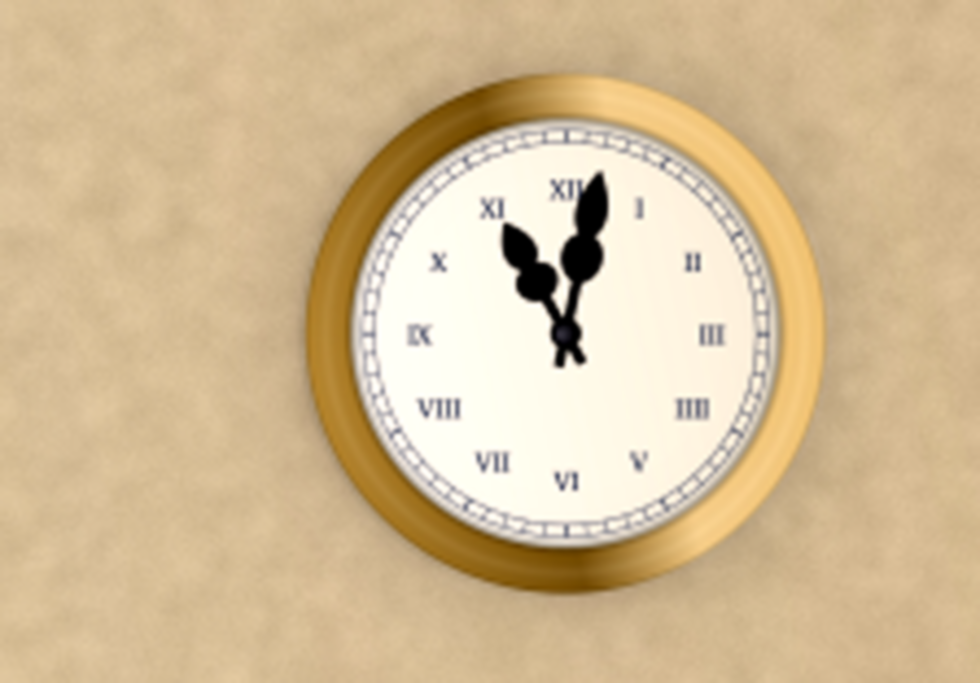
**11:02**
